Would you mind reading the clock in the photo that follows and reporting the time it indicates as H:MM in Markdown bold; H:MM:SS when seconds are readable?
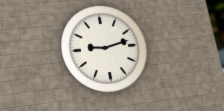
**9:13**
